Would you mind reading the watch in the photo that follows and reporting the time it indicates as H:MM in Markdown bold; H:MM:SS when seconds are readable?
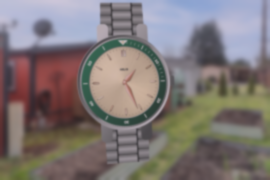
**1:26**
